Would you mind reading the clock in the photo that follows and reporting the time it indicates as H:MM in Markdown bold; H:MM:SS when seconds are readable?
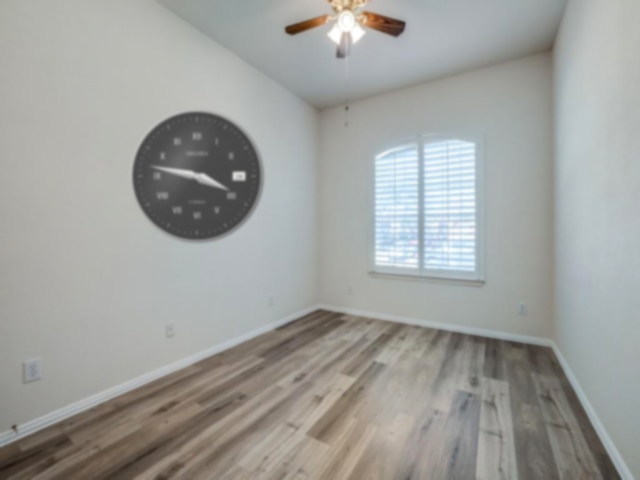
**3:47**
